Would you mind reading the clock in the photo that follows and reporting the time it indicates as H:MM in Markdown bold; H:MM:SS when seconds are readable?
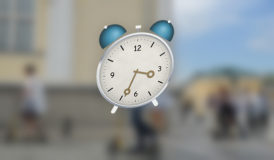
**3:34**
